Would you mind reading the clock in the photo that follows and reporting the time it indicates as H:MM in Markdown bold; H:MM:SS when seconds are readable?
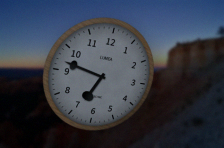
**6:47**
